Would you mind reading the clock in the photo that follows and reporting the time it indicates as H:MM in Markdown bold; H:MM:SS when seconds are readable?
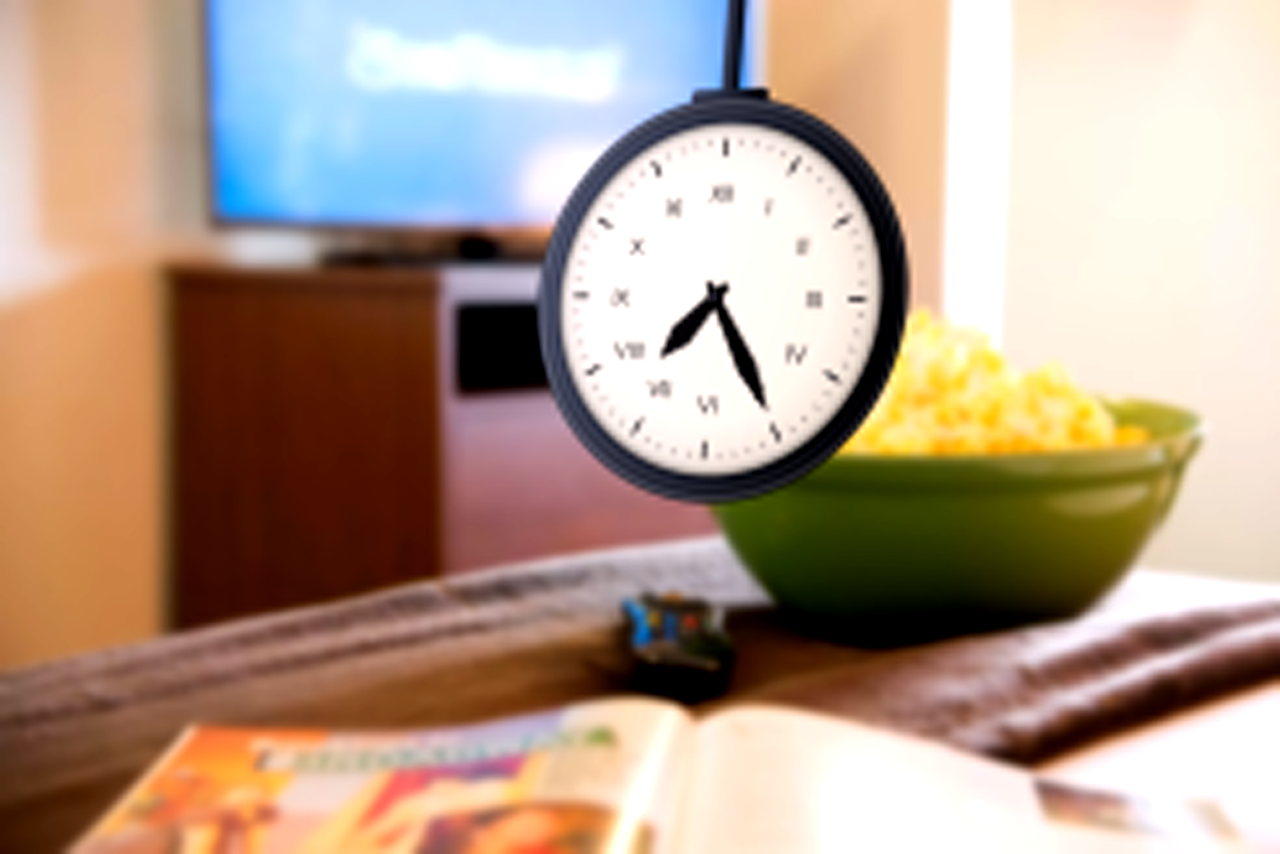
**7:25**
